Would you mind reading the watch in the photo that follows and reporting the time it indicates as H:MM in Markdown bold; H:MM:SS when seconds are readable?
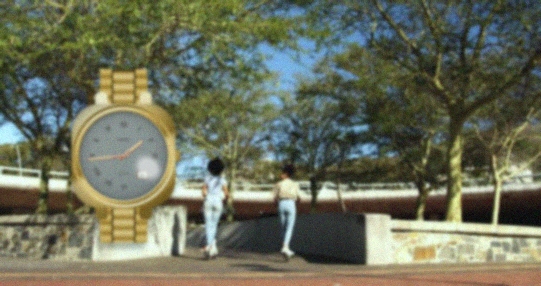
**1:44**
